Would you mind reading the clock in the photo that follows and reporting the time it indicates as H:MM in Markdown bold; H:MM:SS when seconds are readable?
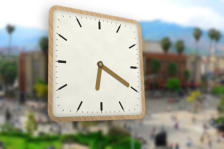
**6:20**
